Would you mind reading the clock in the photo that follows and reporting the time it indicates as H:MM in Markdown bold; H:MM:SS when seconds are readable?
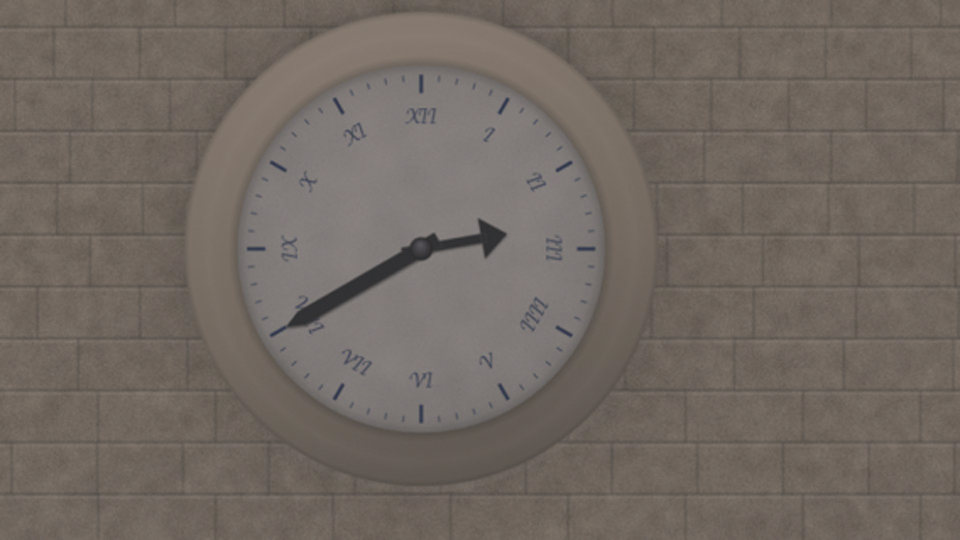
**2:40**
